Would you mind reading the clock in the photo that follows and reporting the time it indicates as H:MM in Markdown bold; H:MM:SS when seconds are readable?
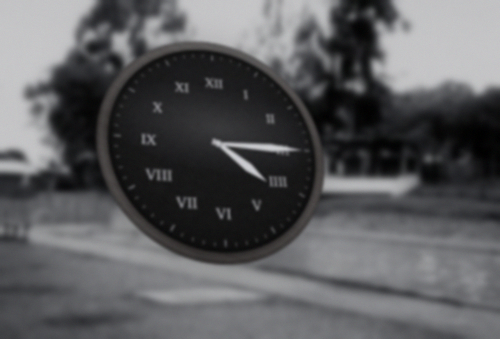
**4:15**
